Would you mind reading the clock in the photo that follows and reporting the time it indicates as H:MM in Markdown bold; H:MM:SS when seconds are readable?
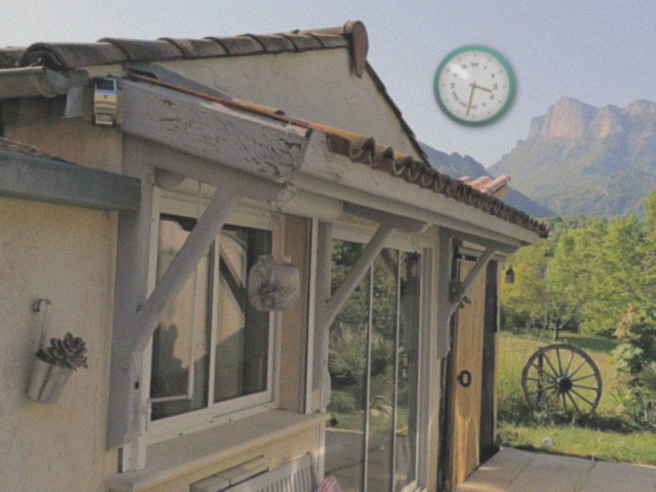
**3:32**
